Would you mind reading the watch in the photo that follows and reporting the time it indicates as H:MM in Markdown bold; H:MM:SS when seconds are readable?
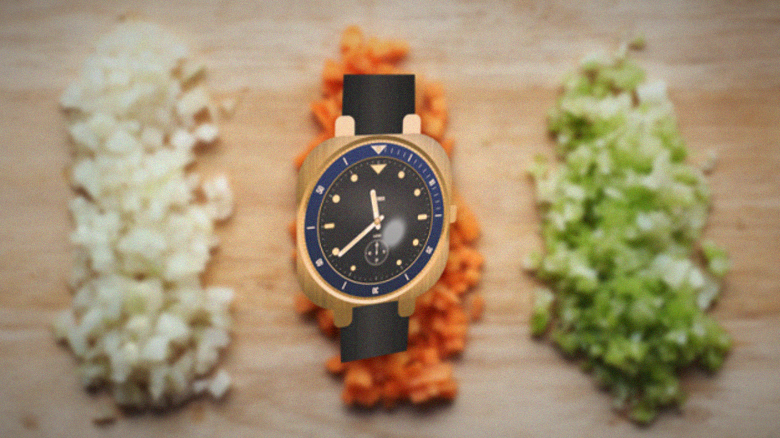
**11:39**
